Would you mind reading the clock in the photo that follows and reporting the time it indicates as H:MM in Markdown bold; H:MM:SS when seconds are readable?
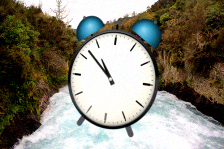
**10:52**
